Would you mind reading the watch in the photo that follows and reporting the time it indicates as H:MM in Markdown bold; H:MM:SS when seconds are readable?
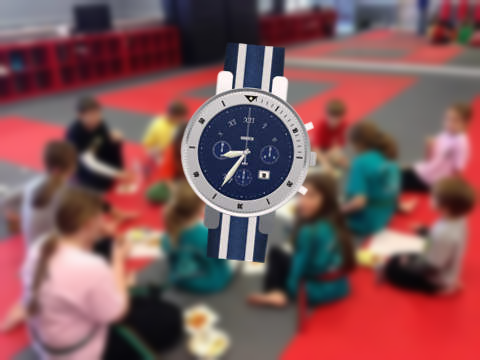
**8:35**
